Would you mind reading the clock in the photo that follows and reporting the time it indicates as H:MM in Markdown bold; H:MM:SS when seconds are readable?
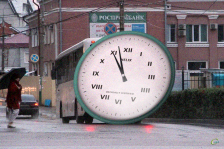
**10:57**
